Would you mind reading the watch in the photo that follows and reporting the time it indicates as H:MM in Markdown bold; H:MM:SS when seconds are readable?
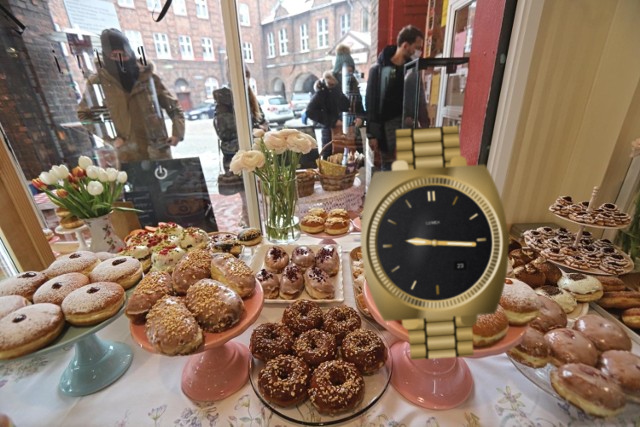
**9:16**
